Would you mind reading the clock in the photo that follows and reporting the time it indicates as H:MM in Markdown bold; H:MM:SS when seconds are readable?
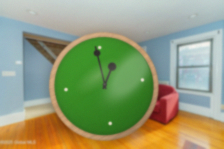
**12:59**
